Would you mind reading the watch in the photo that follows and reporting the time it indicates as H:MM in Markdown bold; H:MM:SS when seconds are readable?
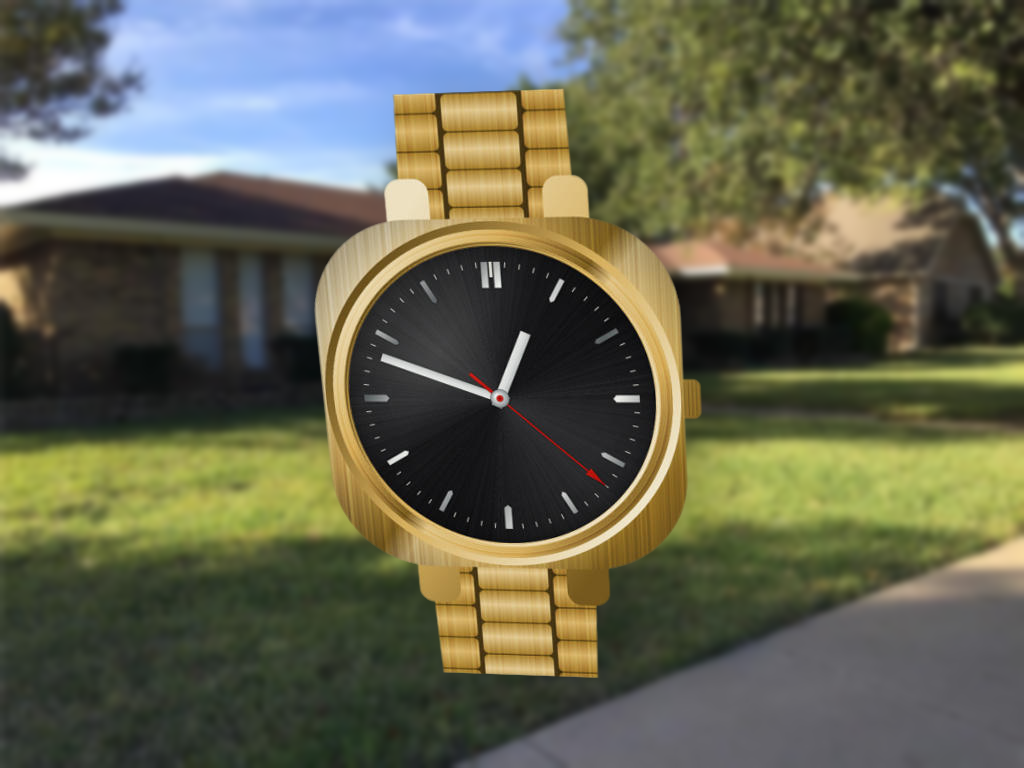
**12:48:22**
